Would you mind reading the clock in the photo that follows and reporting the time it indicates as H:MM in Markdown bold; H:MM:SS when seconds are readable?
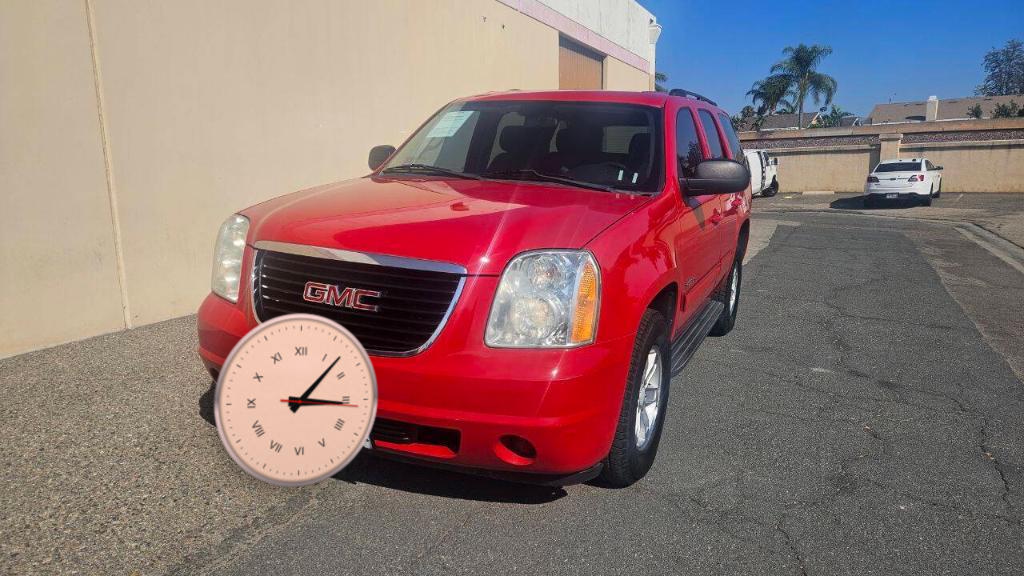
**3:07:16**
